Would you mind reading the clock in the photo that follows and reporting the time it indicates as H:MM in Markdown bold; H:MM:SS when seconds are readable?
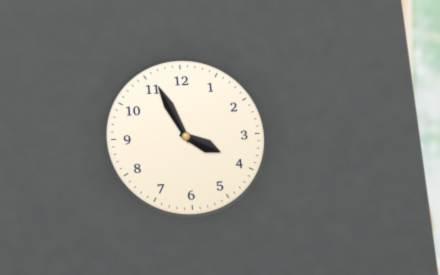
**3:56**
